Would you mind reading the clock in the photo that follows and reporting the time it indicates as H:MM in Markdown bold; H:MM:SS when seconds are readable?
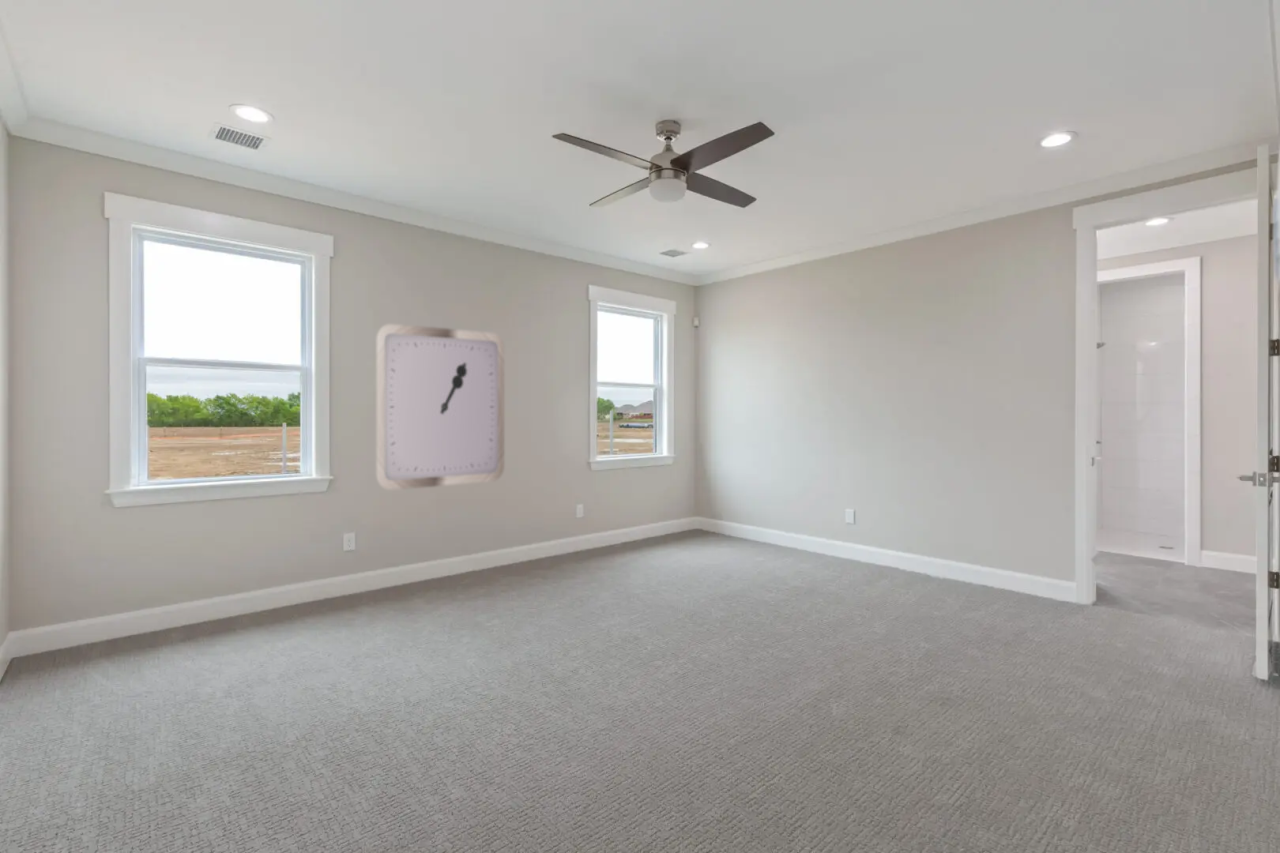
**1:05**
